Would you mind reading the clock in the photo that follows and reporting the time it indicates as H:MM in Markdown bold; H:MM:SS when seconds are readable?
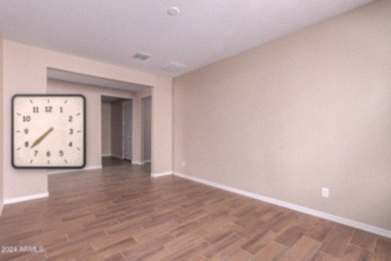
**7:38**
